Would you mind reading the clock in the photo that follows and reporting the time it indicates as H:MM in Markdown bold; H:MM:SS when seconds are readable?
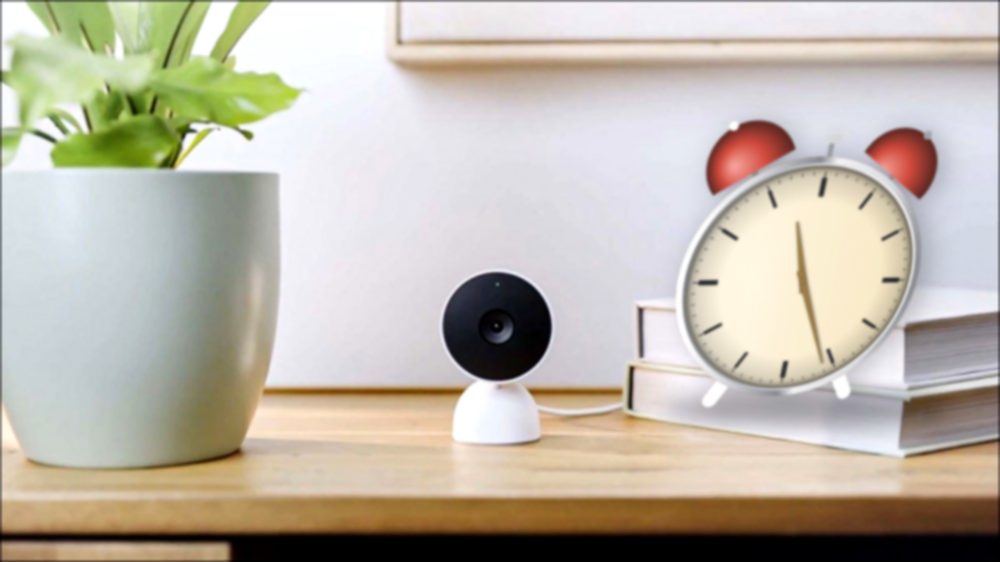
**11:26**
